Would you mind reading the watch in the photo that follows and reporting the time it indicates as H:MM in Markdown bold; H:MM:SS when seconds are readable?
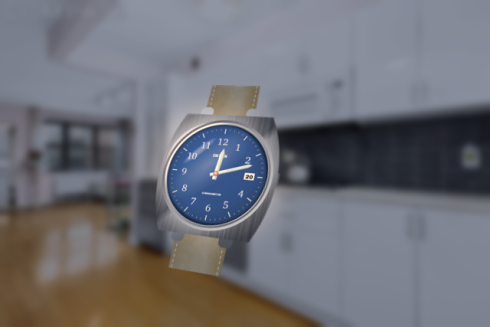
**12:12**
